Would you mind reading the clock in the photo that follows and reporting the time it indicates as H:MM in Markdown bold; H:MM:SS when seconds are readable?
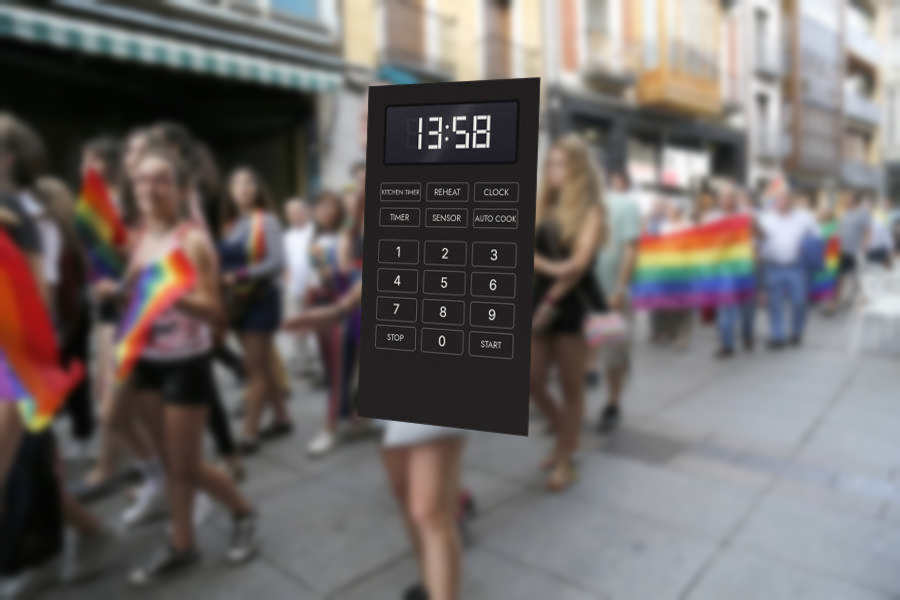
**13:58**
